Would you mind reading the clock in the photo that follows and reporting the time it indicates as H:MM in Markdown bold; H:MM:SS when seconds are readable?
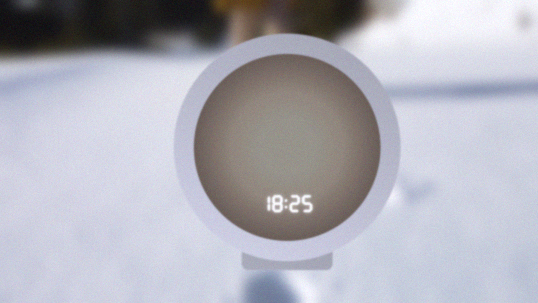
**18:25**
